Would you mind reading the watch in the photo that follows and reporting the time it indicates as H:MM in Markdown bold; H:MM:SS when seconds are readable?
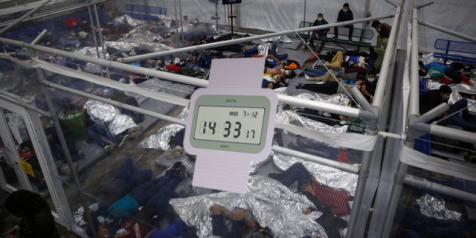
**14:33:17**
